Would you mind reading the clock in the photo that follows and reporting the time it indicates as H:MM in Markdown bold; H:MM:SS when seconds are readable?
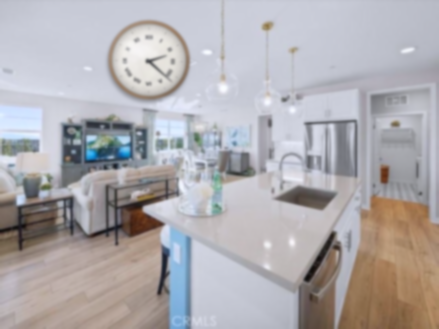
**2:22**
